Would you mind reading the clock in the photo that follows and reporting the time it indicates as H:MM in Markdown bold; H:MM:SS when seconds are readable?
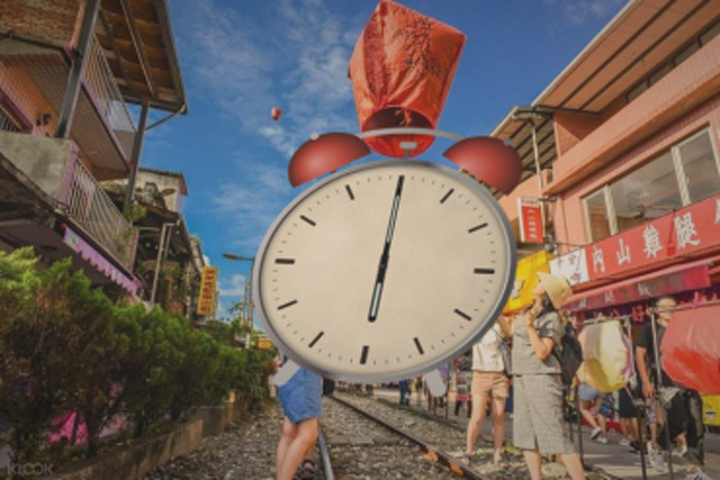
**6:00**
